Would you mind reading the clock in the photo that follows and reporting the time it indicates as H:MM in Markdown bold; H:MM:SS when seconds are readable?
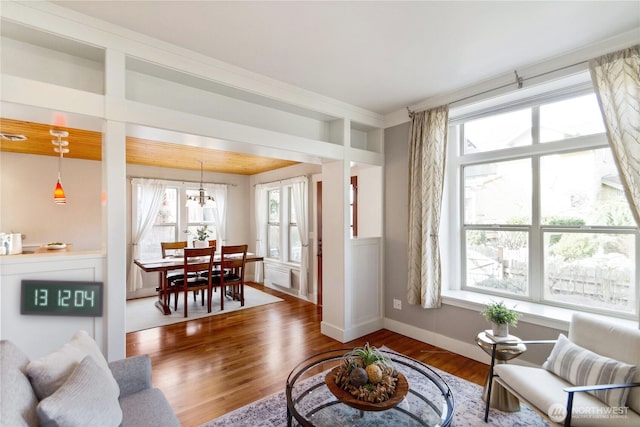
**13:12:04**
